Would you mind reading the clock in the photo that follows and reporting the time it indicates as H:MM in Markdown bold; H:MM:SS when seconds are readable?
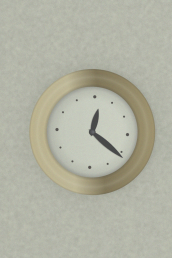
**12:21**
